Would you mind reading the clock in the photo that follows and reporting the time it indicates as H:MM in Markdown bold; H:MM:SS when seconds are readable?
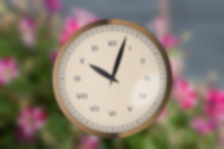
**10:03**
